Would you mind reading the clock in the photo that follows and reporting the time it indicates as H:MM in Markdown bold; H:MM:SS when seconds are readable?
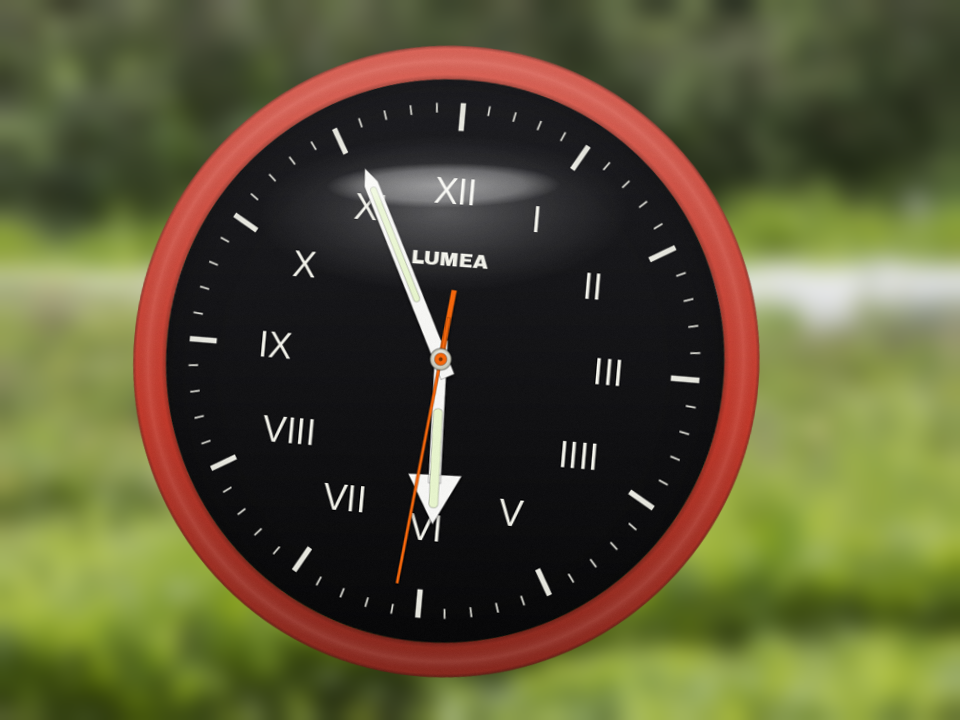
**5:55:31**
